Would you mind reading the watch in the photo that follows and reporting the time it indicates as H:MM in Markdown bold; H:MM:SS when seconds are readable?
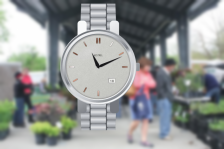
**11:11**
